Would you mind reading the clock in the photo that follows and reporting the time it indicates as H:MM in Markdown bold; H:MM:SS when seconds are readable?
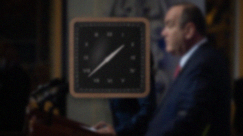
**1:38**
